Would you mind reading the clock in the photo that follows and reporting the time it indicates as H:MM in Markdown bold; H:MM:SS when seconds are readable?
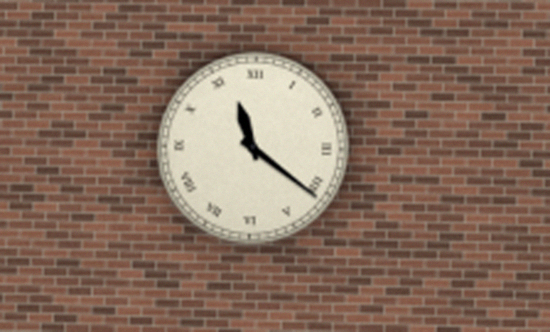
**11:21**
